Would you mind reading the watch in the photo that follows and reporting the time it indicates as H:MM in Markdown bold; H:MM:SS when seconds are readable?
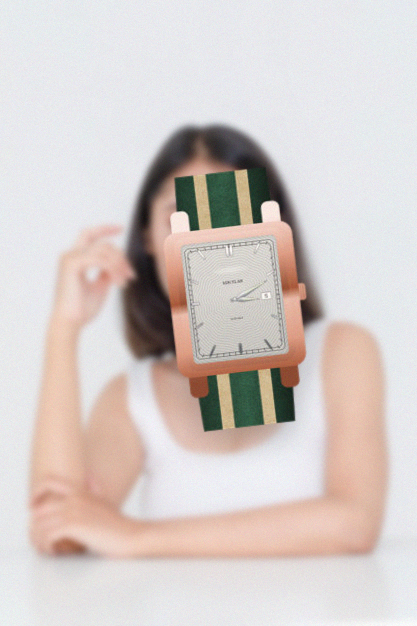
**3:11**
